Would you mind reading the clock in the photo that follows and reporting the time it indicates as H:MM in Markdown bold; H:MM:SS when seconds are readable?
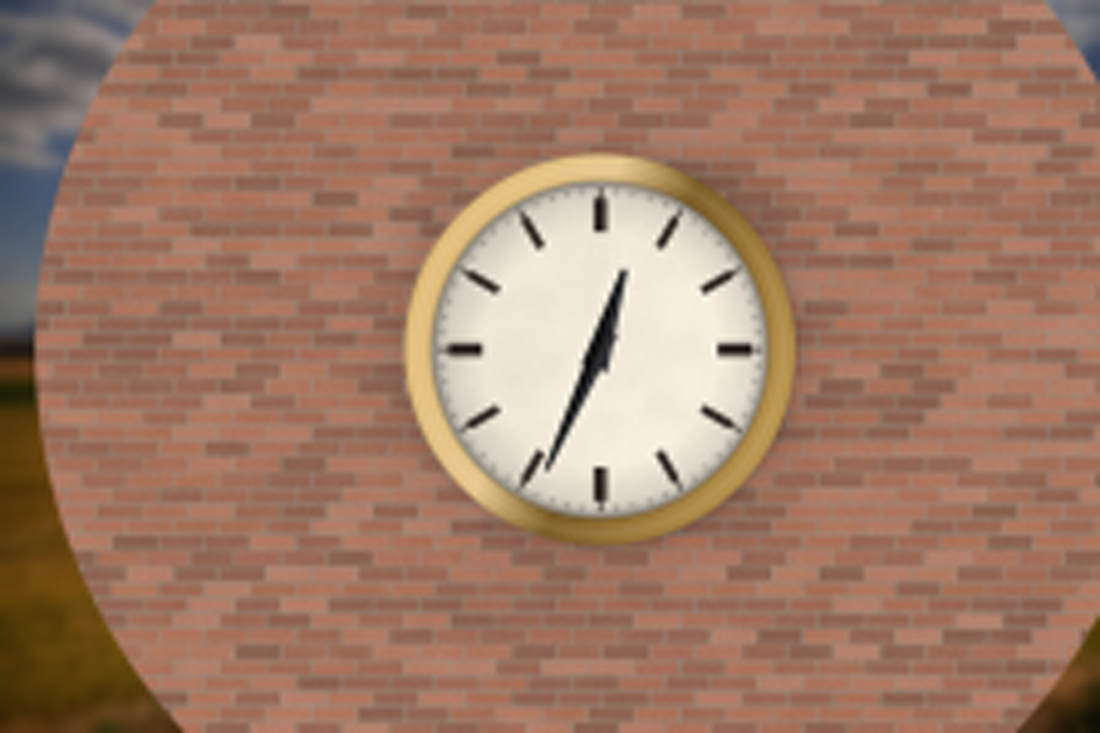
**12:34**
